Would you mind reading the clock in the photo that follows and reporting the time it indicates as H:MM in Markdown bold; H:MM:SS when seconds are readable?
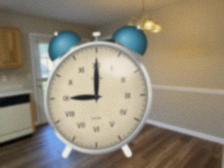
**9:00**
